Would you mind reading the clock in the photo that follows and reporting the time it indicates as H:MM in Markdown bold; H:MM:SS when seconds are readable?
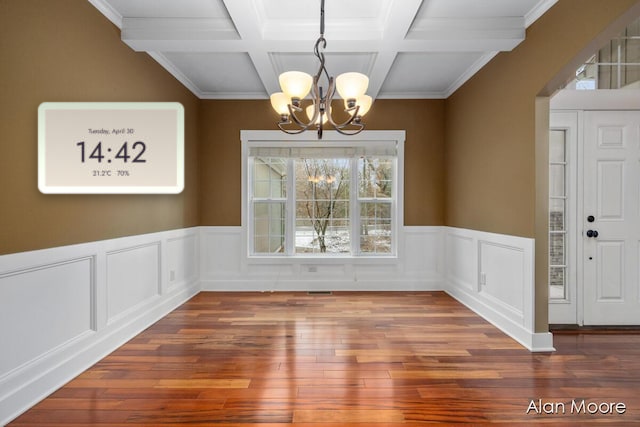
**14:42**
